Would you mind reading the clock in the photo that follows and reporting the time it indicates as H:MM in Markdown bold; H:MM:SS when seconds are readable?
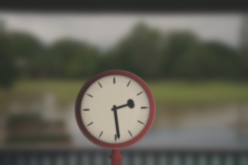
**2:29**
